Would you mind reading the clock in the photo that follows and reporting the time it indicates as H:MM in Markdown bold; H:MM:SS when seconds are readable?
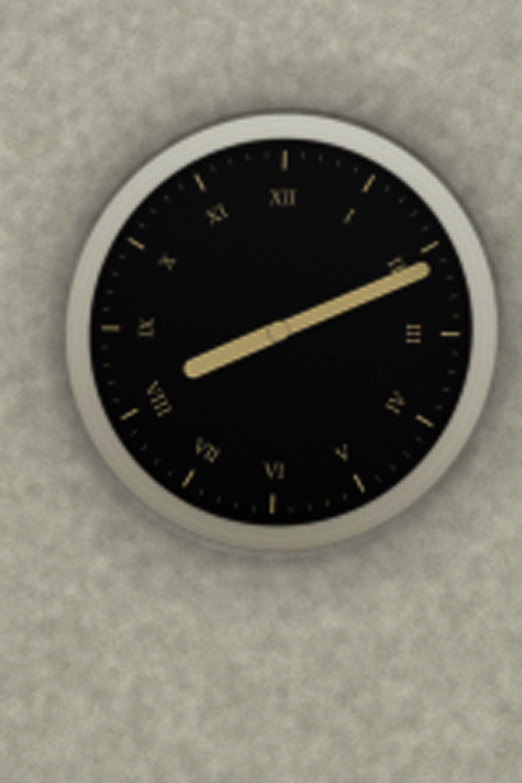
**8:11**
